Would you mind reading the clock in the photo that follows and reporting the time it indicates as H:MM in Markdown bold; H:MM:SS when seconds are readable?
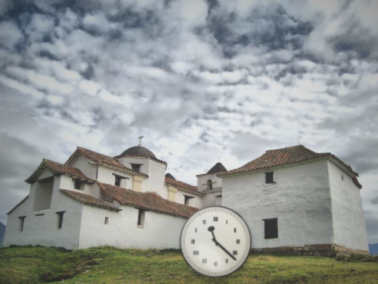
**11:22**
